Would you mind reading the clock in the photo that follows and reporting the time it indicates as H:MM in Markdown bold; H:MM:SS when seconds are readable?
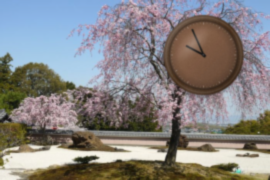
**9:56**
